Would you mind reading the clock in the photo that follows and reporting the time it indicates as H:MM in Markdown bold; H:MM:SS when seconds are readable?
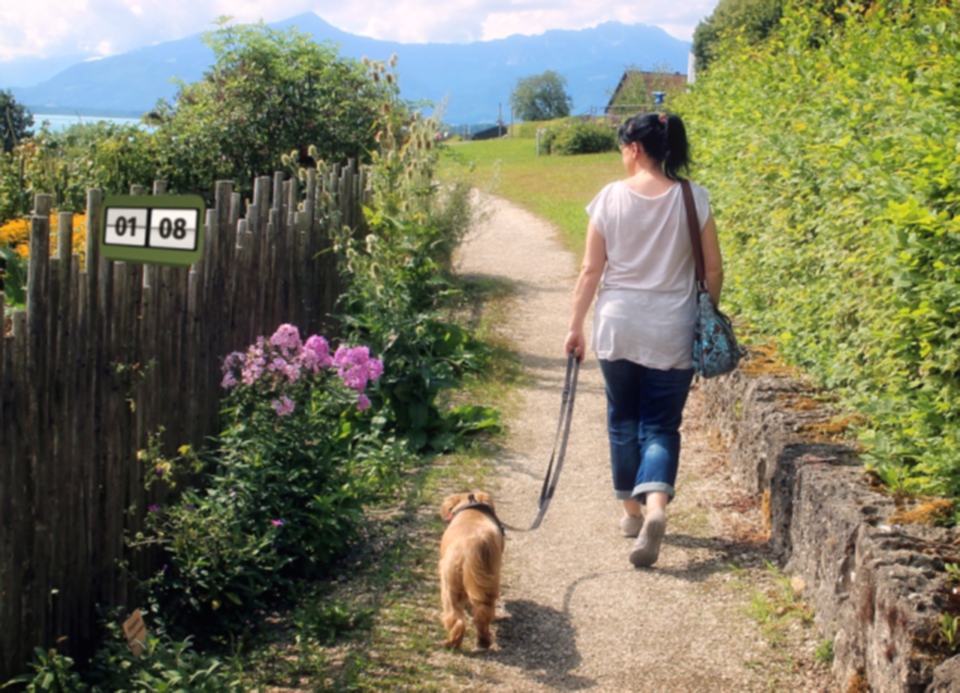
**1:08**
